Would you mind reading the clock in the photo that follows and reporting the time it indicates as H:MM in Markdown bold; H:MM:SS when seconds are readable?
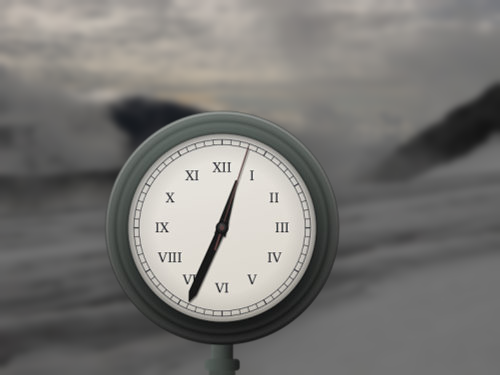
**12:34:03**
